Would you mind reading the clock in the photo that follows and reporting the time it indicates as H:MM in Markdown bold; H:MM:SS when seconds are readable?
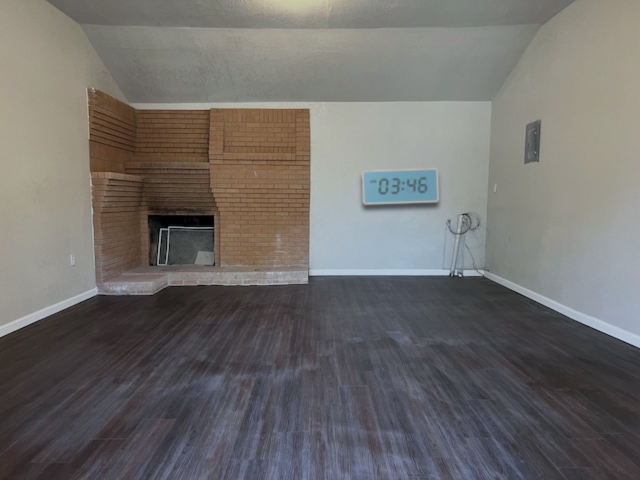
**3:46**
